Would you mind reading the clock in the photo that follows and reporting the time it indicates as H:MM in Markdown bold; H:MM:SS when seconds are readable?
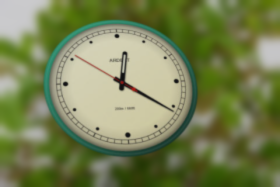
**12:20:51**
